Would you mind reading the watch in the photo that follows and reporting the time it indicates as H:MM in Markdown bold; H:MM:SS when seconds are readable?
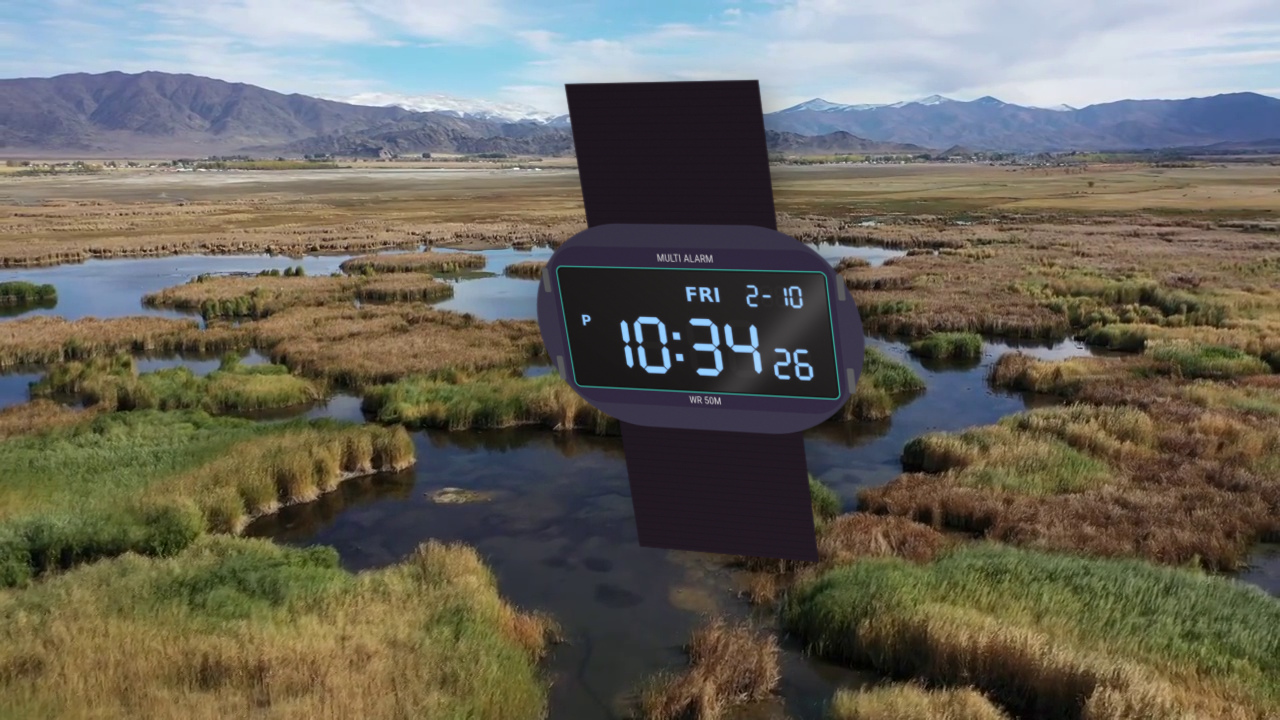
**10:34:26**
